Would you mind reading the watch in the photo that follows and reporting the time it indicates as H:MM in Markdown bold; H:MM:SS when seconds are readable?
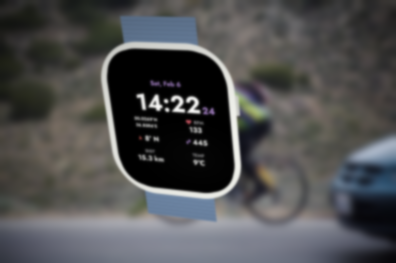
**14:22**
